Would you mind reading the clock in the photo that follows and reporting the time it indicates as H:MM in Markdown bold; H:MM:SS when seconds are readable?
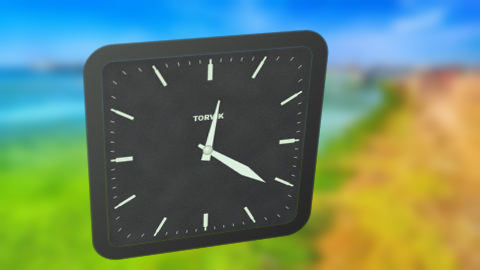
**12:21**
